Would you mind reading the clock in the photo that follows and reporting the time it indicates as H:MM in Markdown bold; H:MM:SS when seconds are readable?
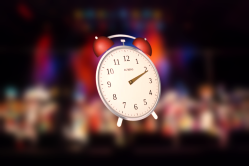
**2:11**
